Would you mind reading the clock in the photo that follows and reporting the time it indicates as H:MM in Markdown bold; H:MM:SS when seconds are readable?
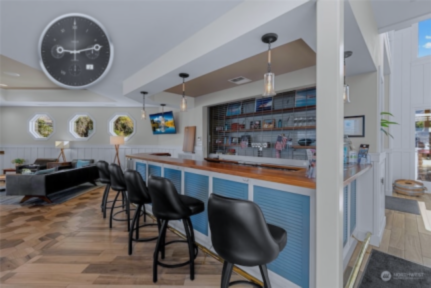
**9:13**
